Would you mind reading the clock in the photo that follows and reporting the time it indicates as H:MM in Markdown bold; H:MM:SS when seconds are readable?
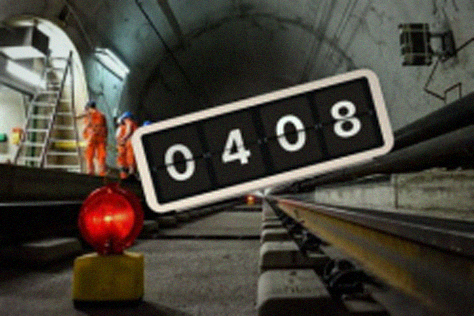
**4:08**
